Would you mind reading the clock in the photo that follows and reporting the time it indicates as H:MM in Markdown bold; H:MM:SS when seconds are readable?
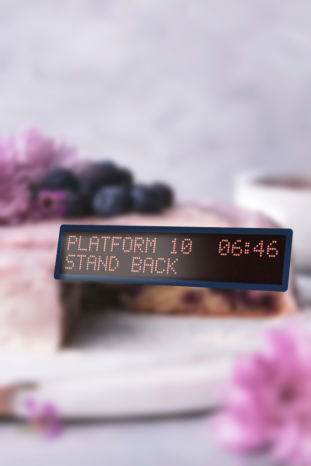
**6:46**
